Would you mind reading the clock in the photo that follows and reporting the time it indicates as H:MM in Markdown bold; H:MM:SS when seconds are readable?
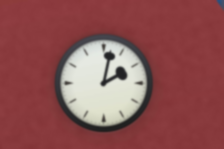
**2:02**
